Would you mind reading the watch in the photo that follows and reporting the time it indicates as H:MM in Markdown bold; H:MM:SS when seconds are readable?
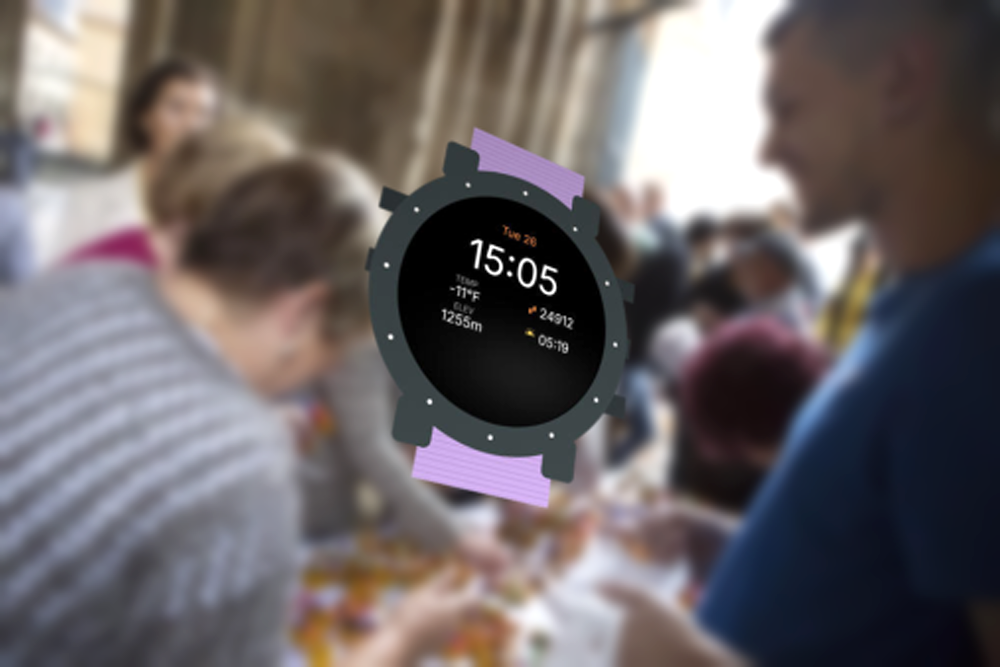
**15:05**
